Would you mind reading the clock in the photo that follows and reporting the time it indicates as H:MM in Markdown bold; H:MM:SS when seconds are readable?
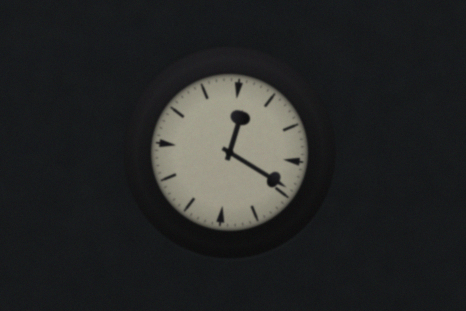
**12:19**
